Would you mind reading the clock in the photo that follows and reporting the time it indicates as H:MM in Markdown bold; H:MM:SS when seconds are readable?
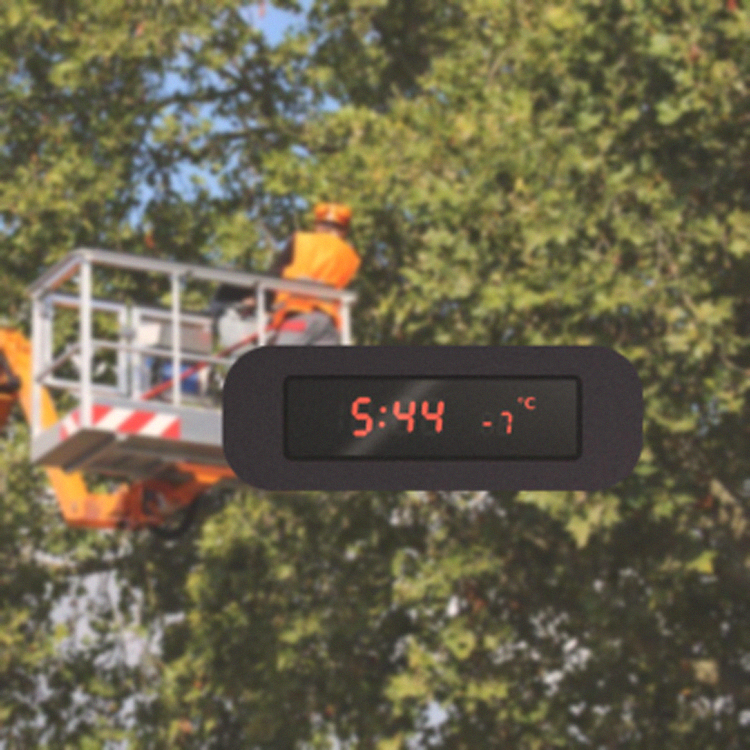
**5:44**
